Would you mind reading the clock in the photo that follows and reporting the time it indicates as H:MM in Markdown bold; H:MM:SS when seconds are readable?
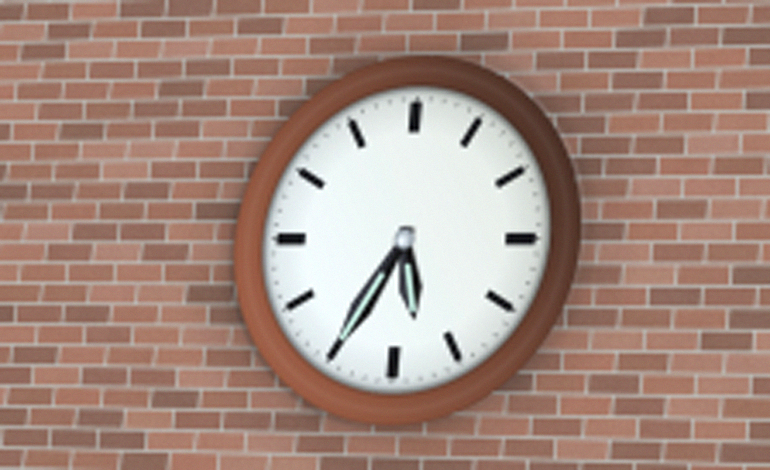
**5:35**
